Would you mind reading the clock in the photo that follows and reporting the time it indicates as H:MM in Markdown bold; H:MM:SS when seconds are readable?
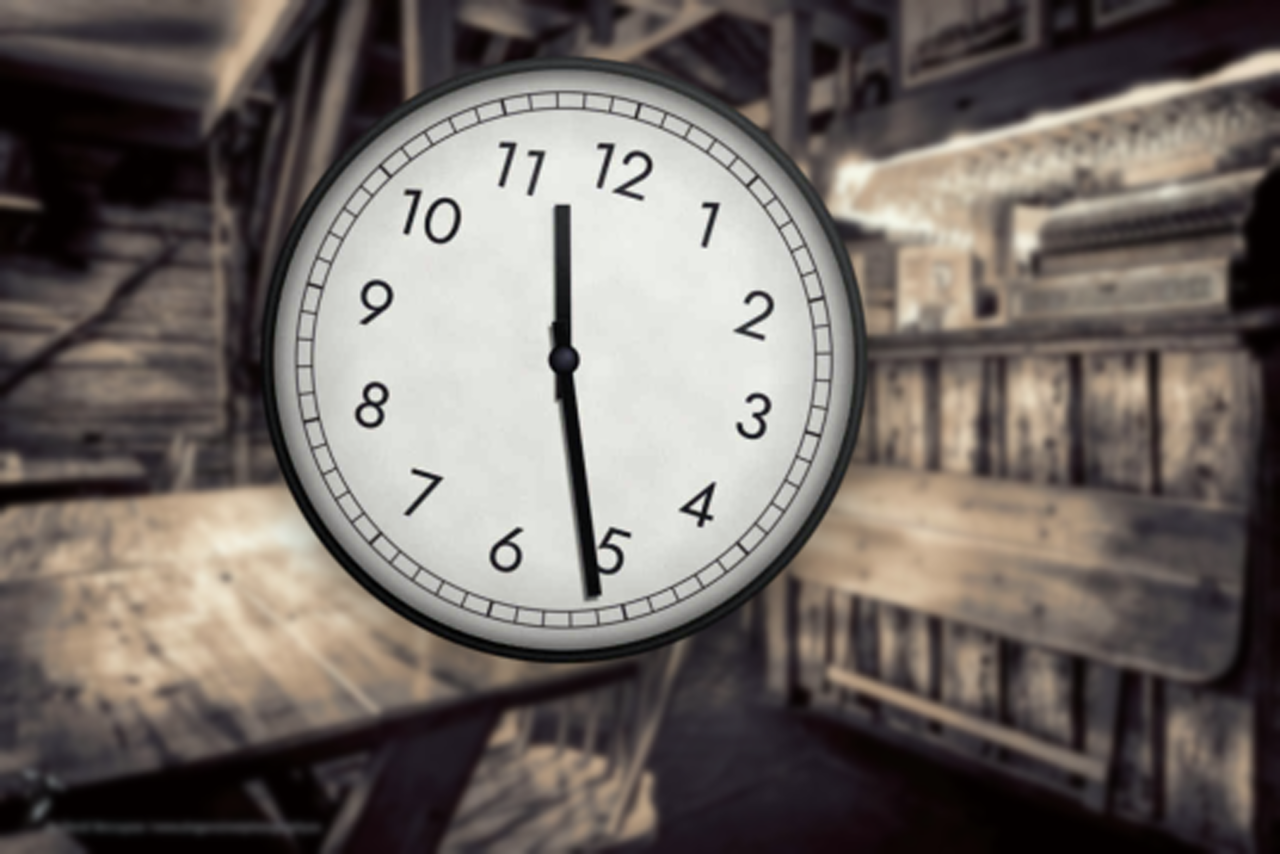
**11:26**
